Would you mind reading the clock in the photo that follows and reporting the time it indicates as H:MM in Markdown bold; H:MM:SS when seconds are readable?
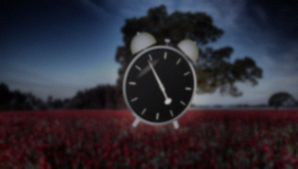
**4:54**
